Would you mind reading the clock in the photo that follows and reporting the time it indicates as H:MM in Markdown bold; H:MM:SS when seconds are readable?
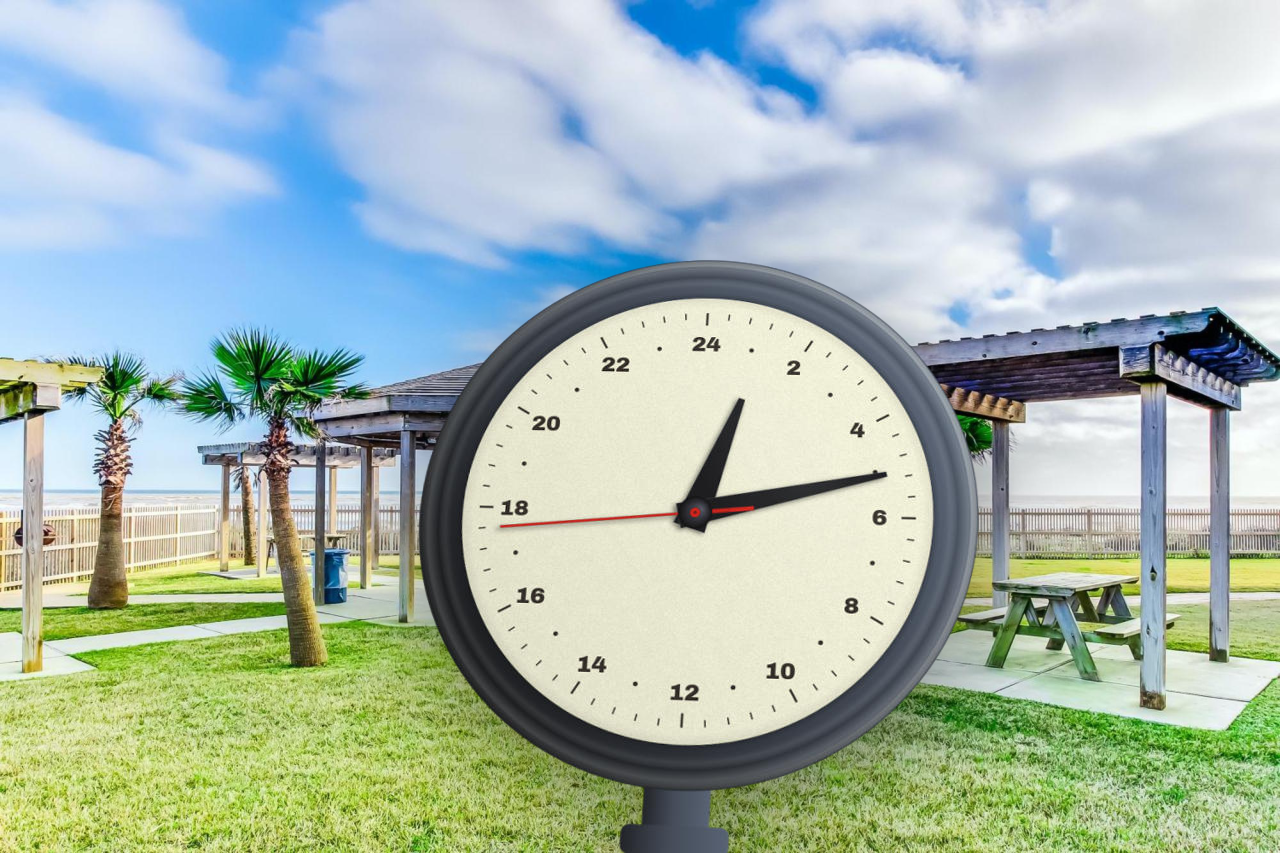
**1:12:44**
